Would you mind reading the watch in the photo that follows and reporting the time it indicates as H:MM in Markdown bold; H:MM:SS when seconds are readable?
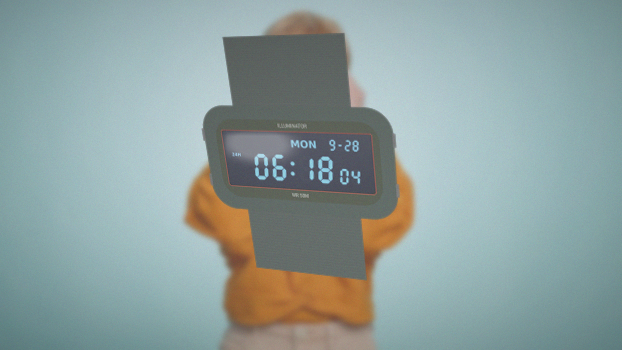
**6:18:04**
